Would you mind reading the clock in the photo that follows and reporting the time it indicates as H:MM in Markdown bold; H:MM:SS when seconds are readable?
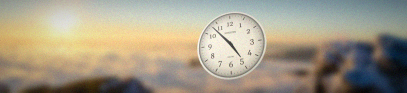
**4:53**
